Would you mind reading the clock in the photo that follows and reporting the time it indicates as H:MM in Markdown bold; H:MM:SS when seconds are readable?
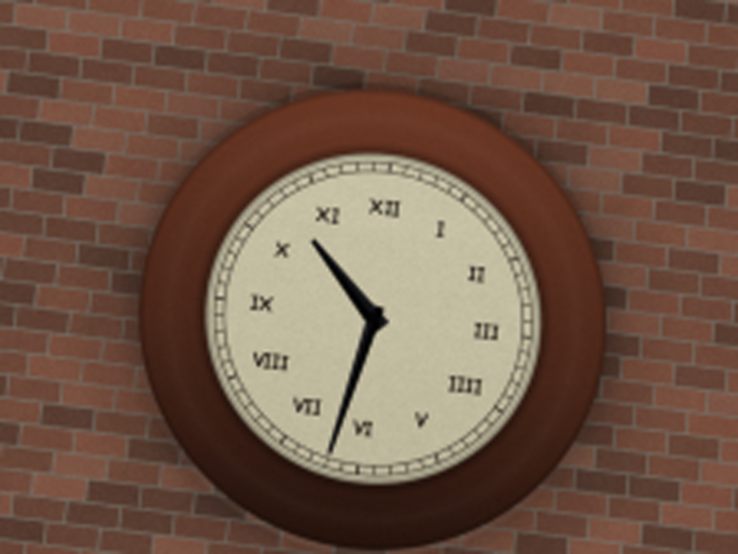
**10:32**
